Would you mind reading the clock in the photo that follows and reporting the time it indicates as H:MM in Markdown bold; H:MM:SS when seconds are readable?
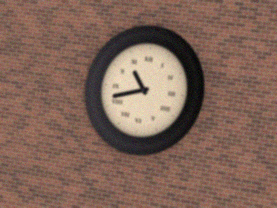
**10:42**
